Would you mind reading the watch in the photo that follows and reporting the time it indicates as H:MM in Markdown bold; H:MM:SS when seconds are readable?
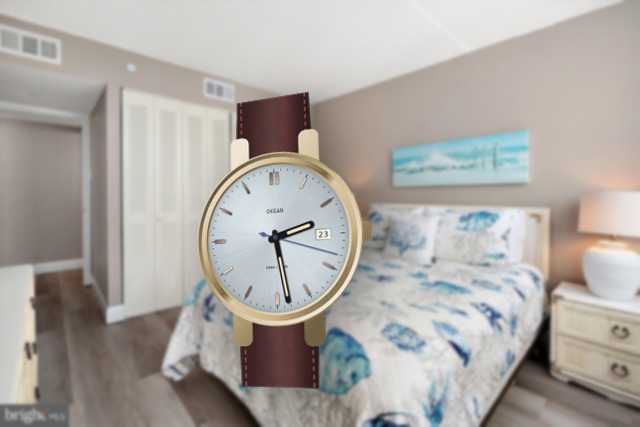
**2:28:18**
